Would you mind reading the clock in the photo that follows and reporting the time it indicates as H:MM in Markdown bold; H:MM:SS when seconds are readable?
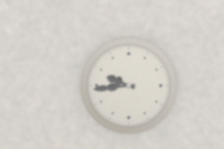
**9:44**
